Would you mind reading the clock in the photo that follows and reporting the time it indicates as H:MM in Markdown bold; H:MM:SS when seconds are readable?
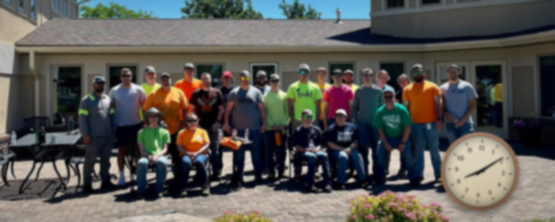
**8:09**
